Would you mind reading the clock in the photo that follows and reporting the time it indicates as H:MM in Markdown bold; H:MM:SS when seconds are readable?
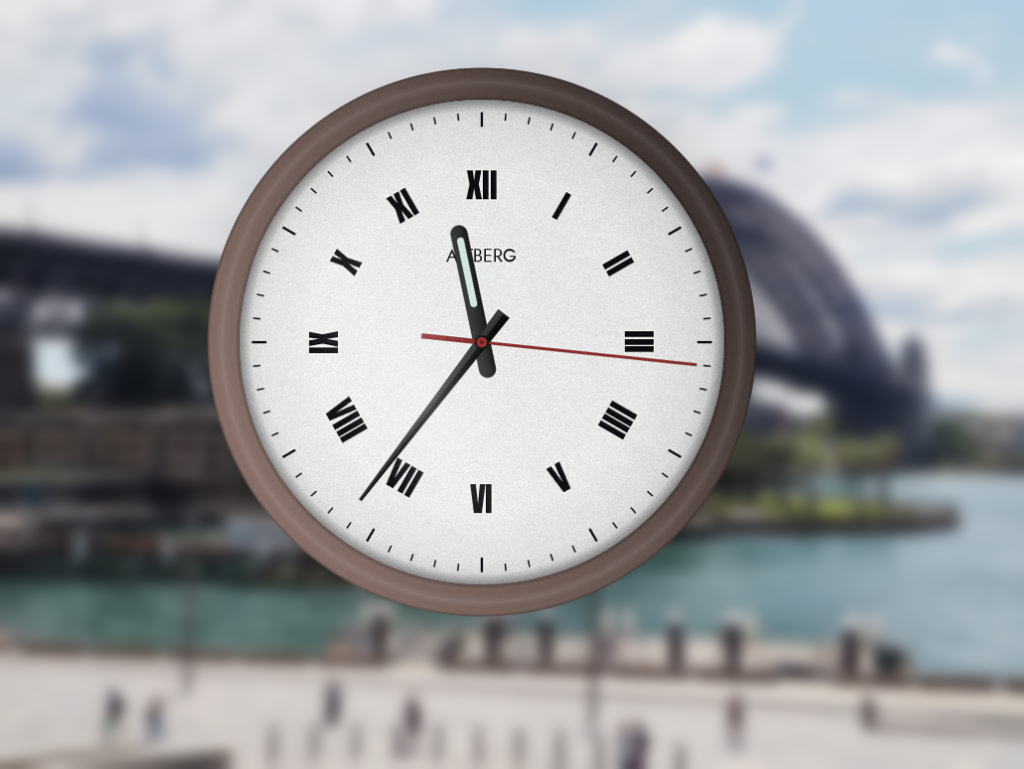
**11:36:16**
